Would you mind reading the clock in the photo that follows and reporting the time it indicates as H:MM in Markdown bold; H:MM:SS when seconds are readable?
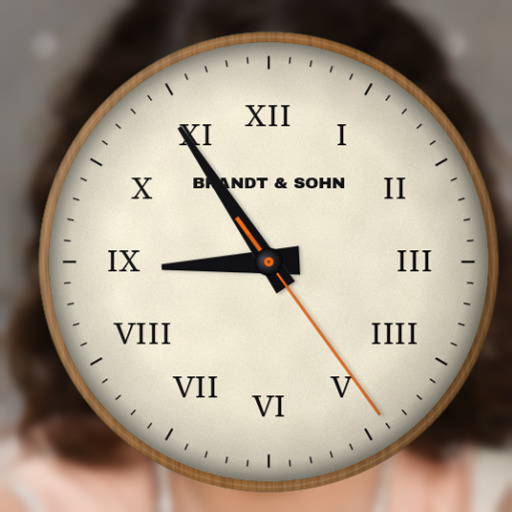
**8:54:24**
